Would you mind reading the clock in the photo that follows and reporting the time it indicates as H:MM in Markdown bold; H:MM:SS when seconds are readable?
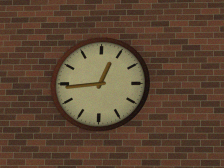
**12:44**
